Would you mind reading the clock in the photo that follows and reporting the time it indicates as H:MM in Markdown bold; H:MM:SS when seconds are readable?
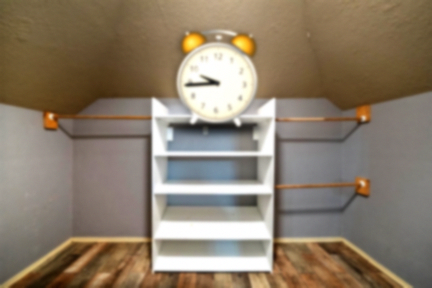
**9:44**
